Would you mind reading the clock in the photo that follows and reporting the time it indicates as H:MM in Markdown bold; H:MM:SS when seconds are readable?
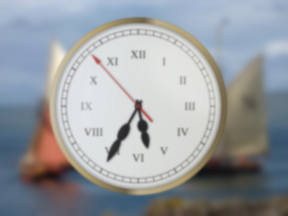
**5:34:53**
